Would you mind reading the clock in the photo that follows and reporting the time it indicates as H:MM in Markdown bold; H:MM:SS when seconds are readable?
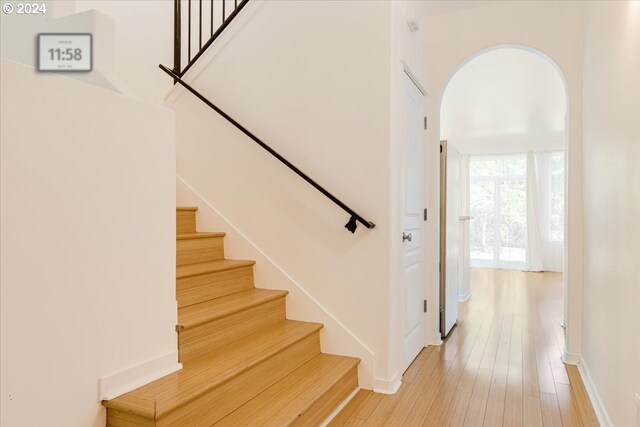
**11:58**
